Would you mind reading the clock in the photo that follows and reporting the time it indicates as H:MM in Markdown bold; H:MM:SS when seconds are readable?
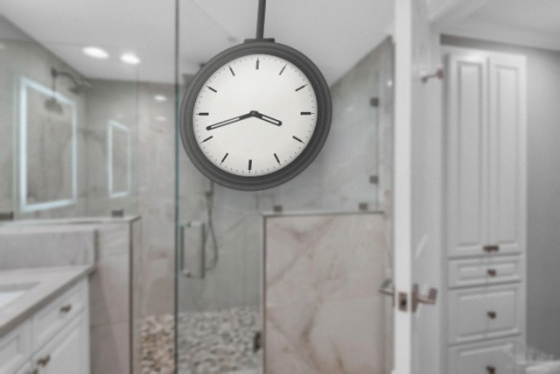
**3:42**
